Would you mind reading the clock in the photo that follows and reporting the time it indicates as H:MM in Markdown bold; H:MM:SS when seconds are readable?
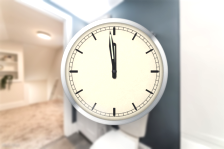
**11:59**
